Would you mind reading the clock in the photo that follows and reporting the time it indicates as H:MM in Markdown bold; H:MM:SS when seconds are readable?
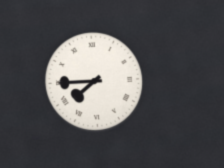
**7:45**
